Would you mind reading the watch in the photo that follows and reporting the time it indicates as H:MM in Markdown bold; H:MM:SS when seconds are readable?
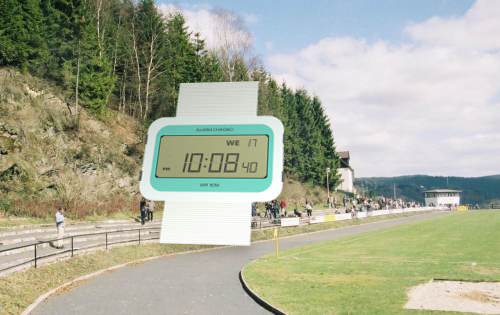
**10:08:40**
